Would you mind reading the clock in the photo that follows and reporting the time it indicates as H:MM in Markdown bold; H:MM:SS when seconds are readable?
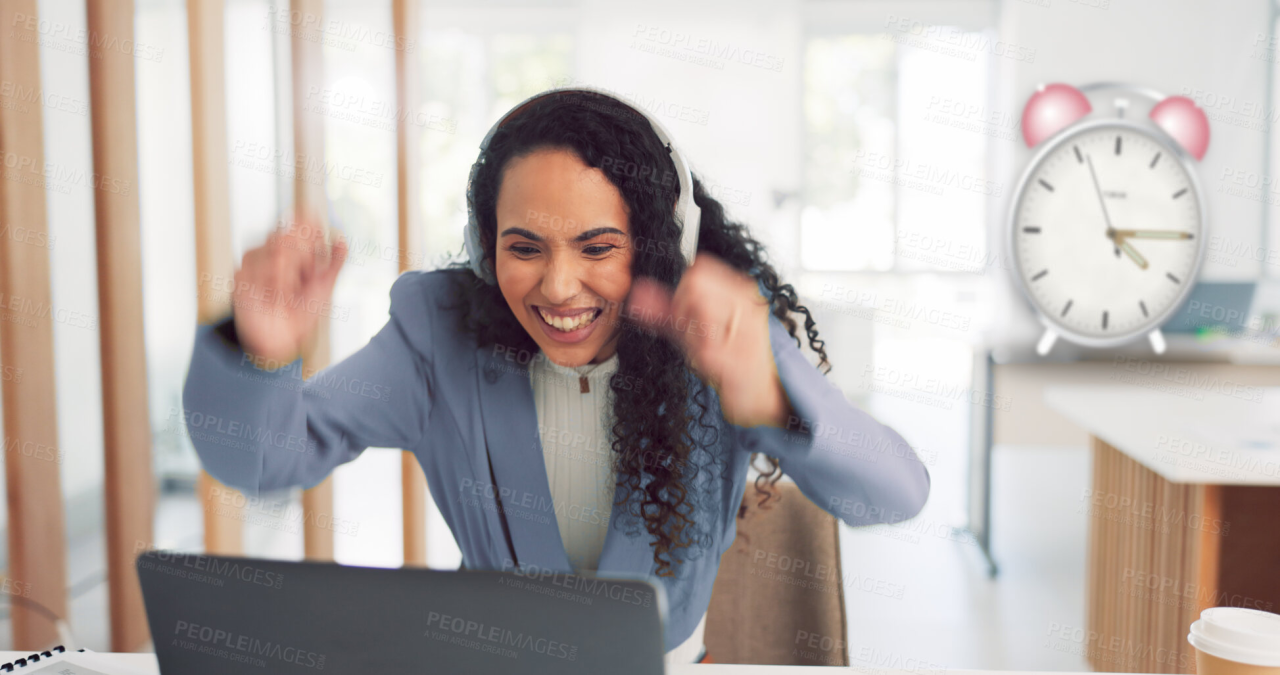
**4:14:56**
